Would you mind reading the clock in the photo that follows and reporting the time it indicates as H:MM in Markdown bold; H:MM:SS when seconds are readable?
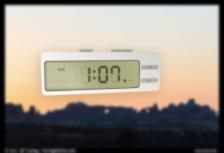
**1:07**
